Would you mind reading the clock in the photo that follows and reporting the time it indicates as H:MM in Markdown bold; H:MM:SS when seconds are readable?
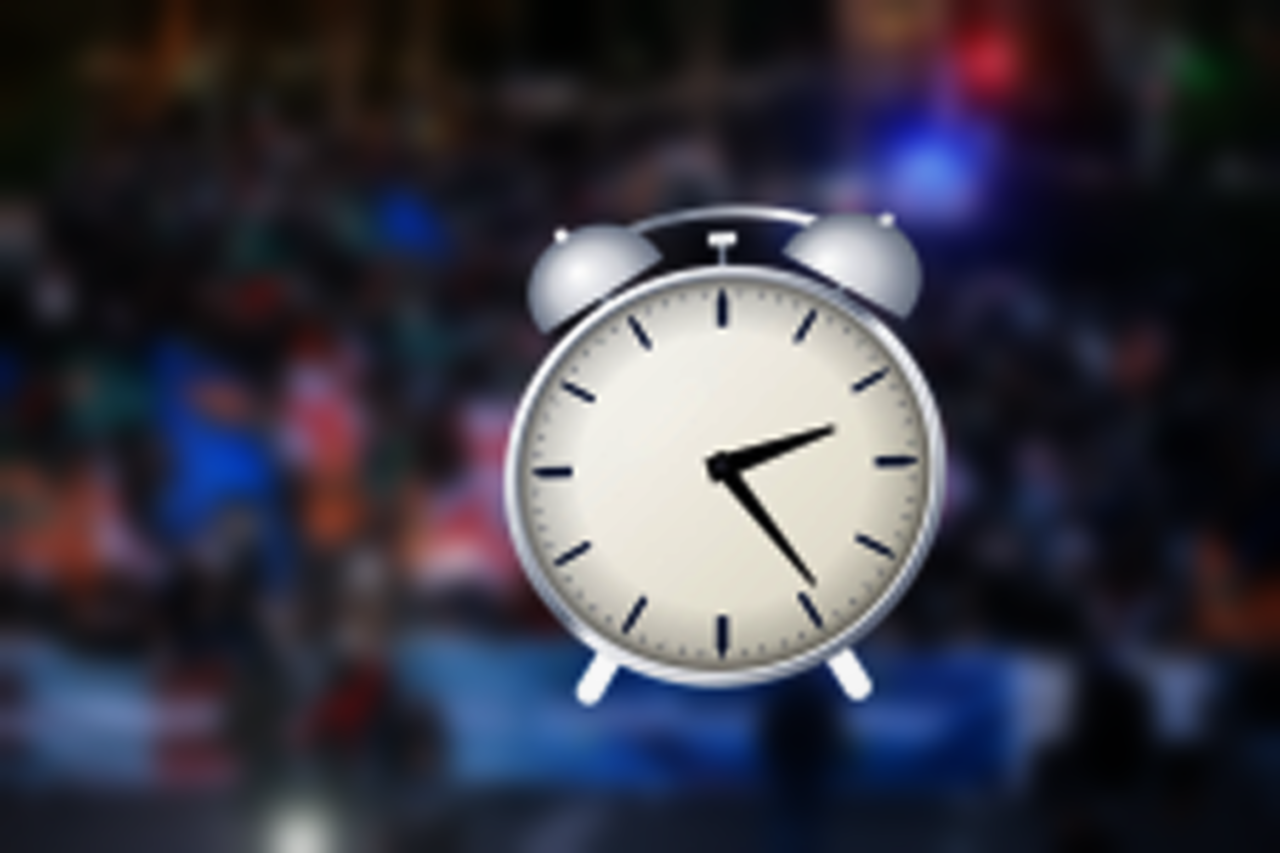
**2:24**
